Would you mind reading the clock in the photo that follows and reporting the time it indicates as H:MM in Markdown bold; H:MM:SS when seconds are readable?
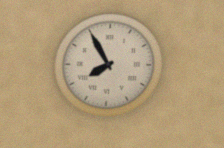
**7:55**
